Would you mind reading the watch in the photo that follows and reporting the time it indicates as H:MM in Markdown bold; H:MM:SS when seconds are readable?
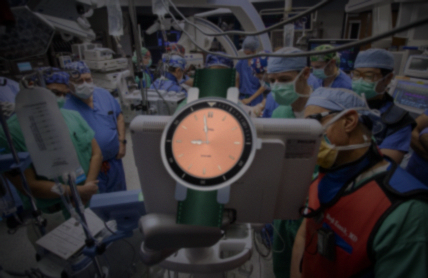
**8:58**
